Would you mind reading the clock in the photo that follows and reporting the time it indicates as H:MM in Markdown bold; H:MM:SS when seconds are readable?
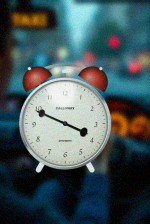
**3:49**
